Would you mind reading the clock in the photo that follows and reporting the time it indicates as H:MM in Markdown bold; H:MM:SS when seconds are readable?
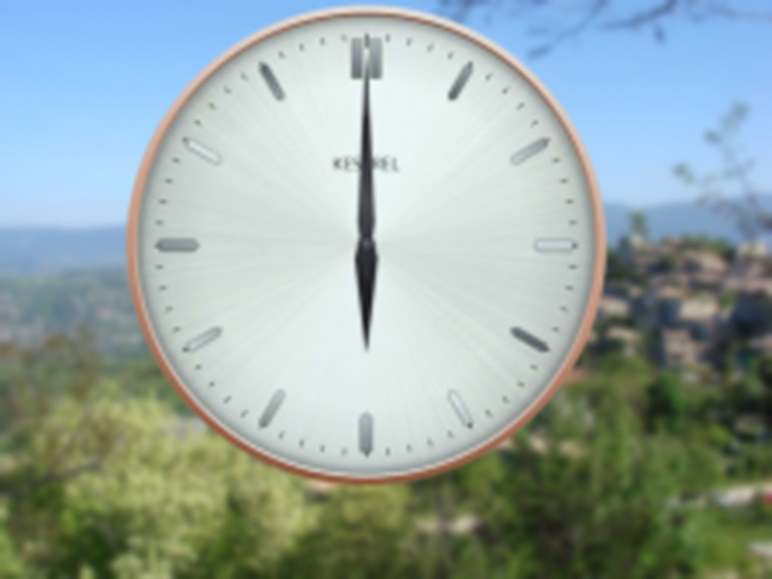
**6:00**
